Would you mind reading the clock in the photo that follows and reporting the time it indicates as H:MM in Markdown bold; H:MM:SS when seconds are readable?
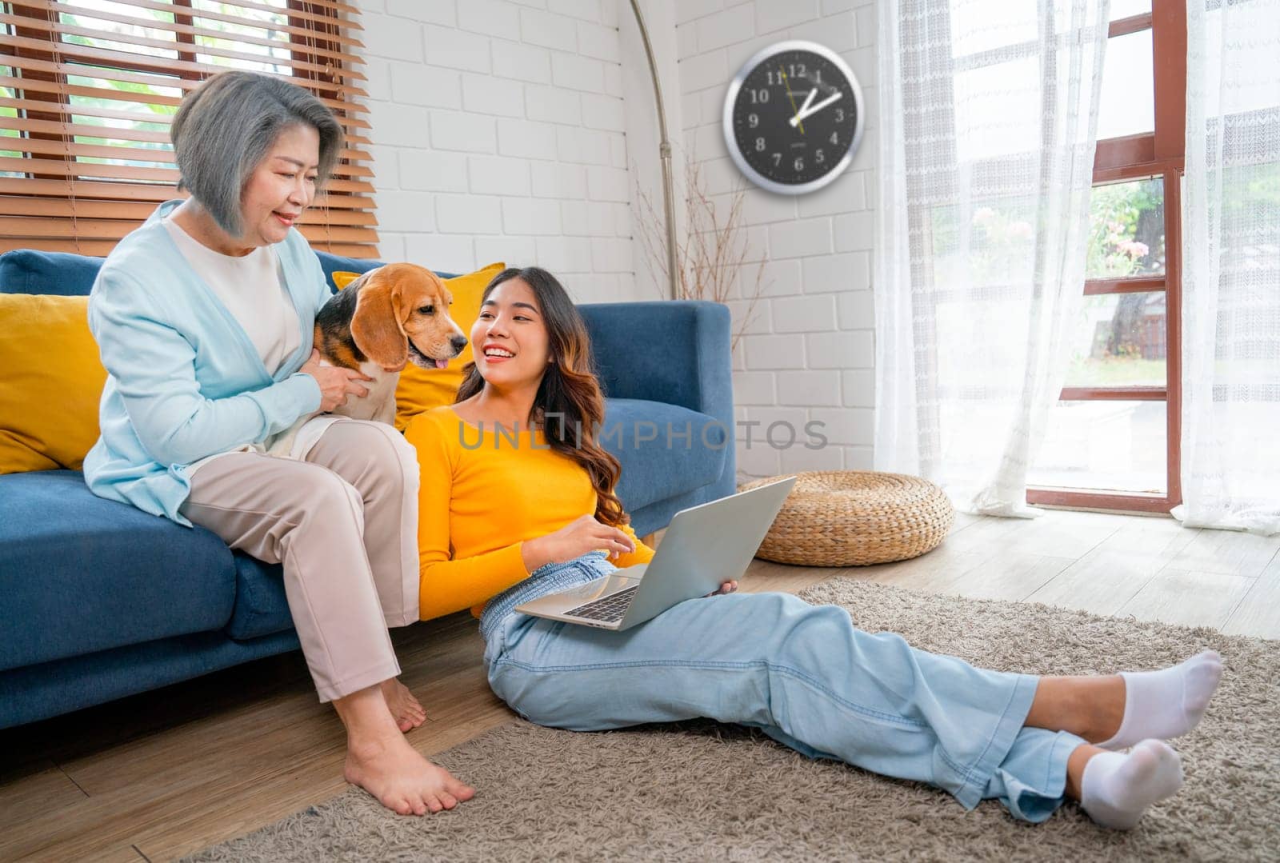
**1:10:57**
